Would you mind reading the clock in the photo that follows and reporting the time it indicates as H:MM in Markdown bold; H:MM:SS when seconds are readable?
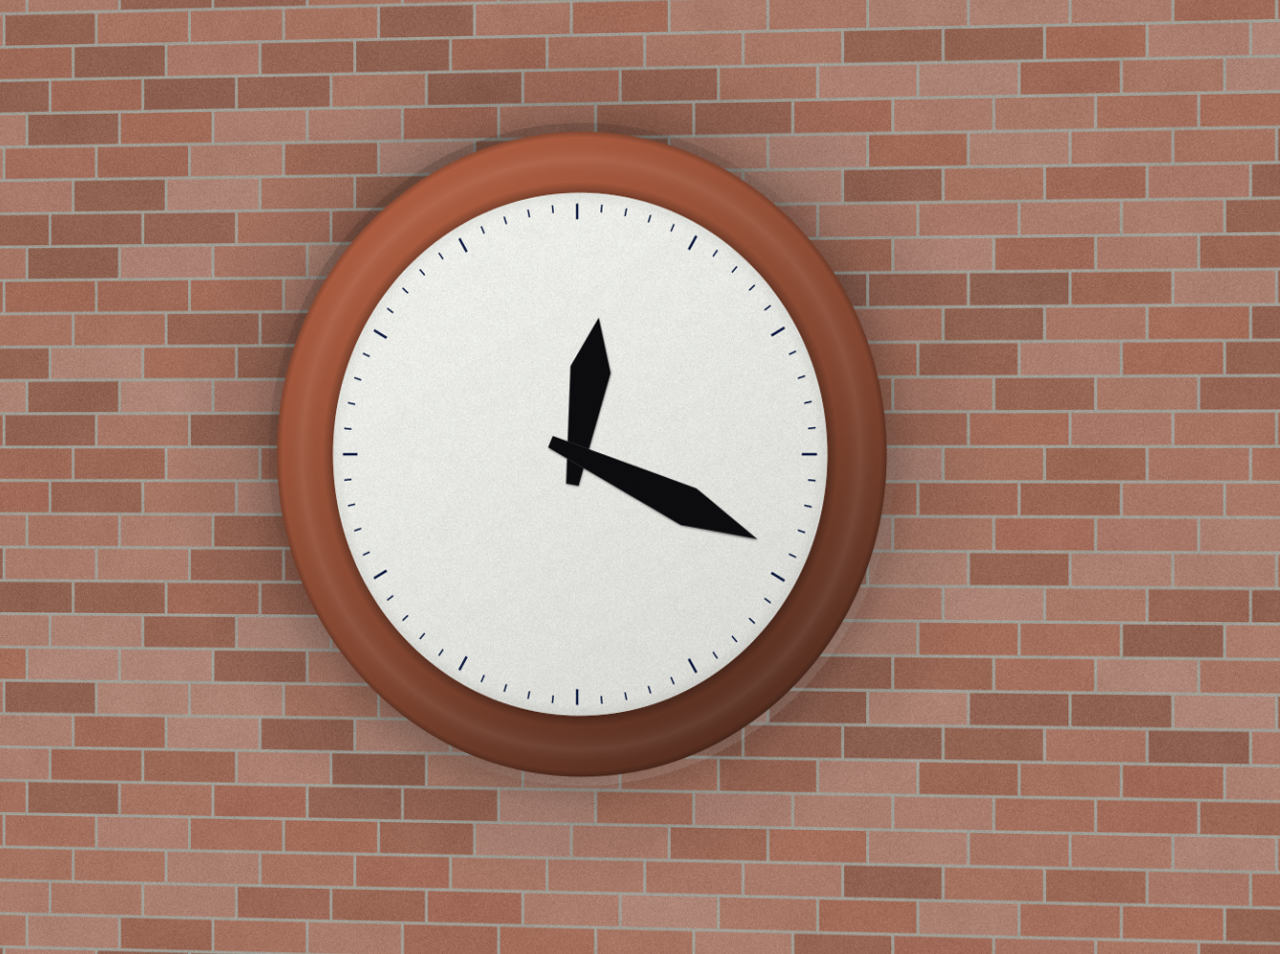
**12:19**
